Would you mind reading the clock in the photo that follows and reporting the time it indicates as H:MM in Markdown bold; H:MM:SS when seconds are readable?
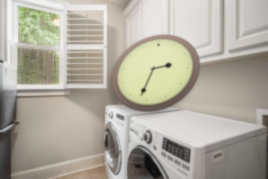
**2:32**
